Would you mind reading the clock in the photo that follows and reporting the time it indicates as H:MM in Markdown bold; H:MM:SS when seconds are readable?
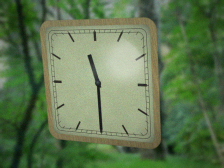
**11:30**
